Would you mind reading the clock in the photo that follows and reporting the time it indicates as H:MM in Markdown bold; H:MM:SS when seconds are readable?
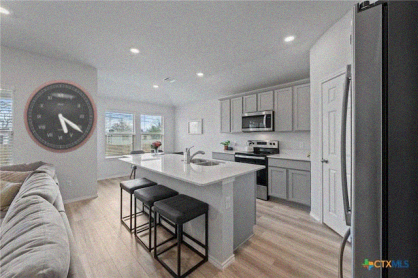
**5:21**
